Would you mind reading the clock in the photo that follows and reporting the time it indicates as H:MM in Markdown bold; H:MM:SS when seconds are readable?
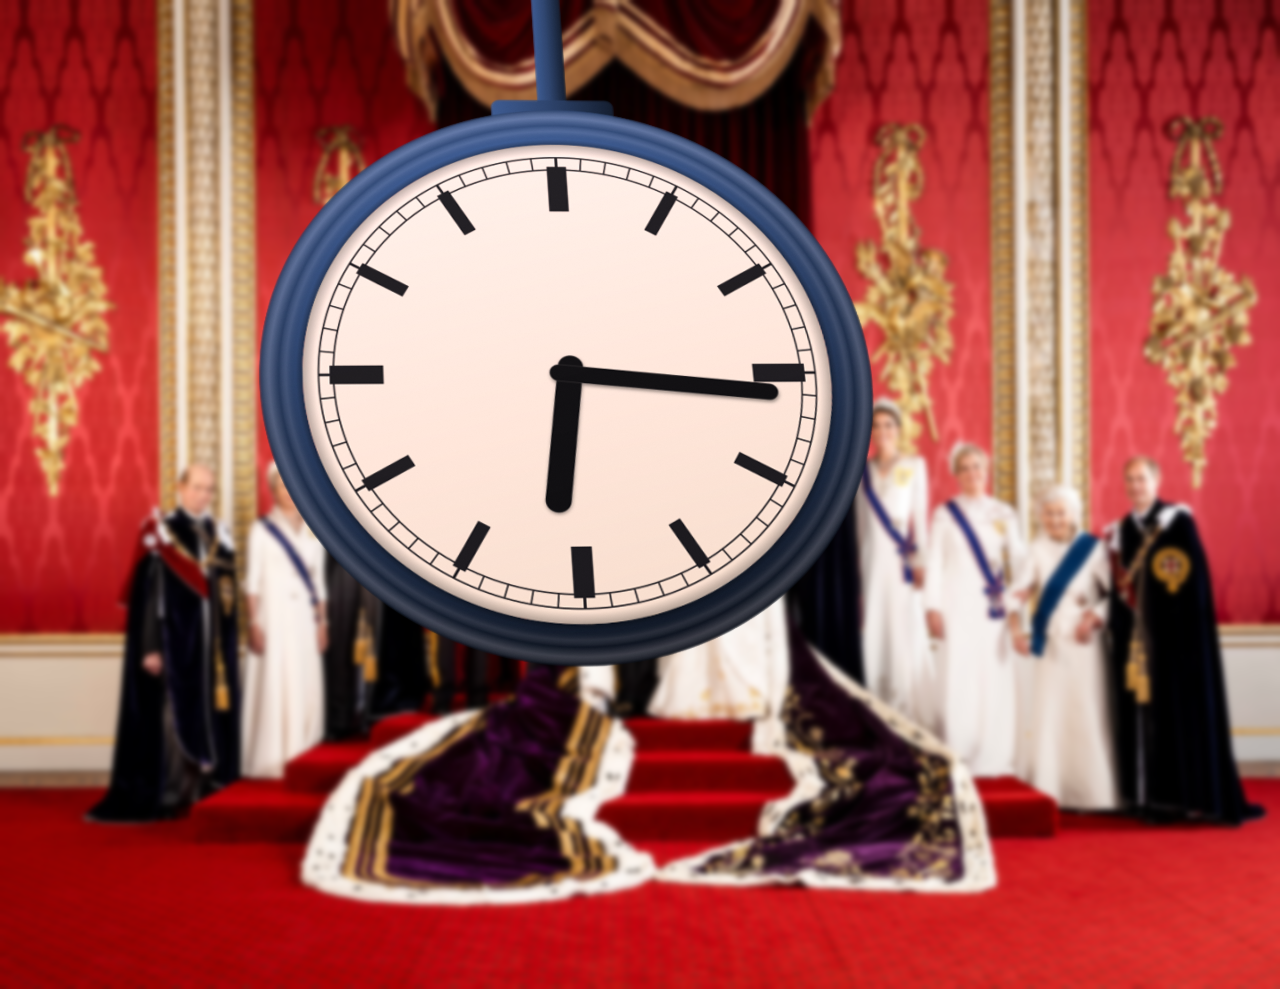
**6:16**
